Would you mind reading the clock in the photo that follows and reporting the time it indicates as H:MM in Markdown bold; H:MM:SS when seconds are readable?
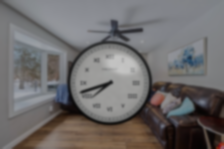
**7:42**
